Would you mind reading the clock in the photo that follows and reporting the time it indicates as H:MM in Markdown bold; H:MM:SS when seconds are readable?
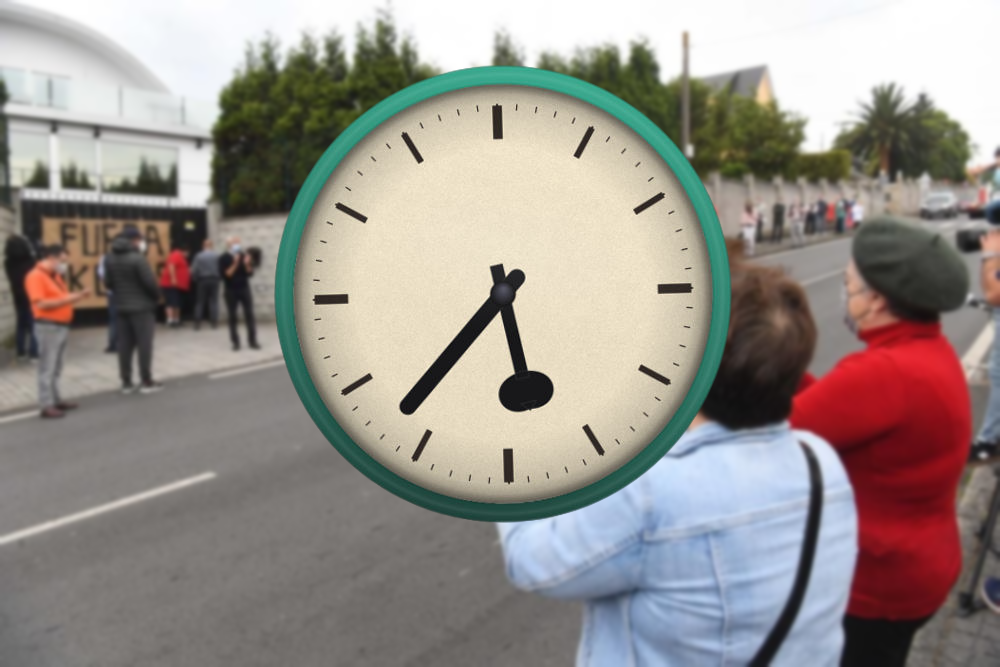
**5:37**
